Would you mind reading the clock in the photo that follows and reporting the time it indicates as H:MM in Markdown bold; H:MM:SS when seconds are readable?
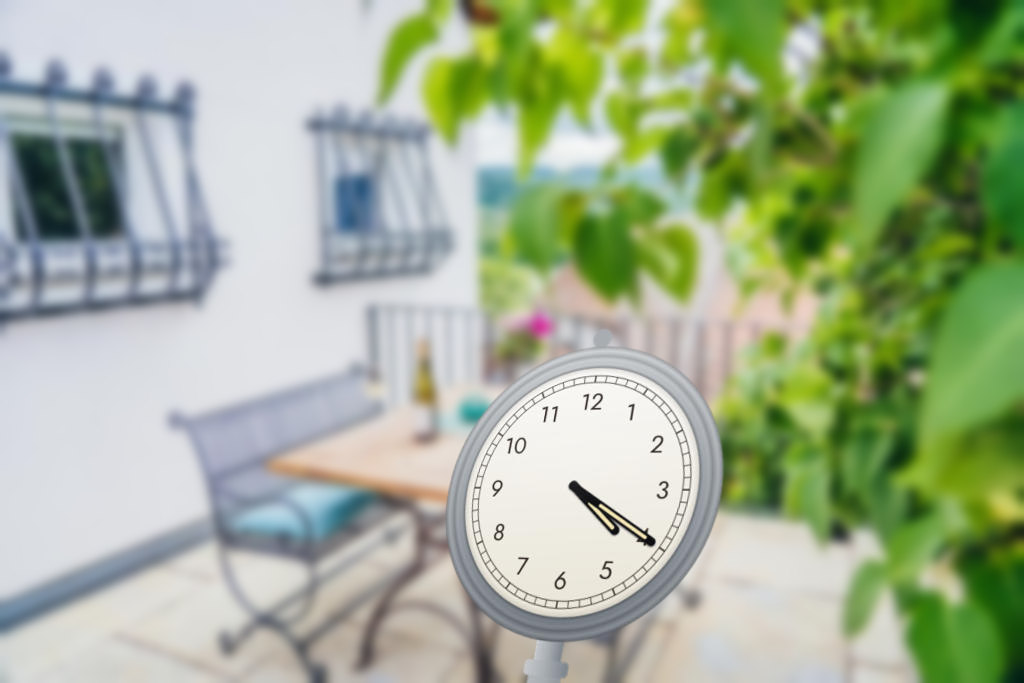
**4:20**
